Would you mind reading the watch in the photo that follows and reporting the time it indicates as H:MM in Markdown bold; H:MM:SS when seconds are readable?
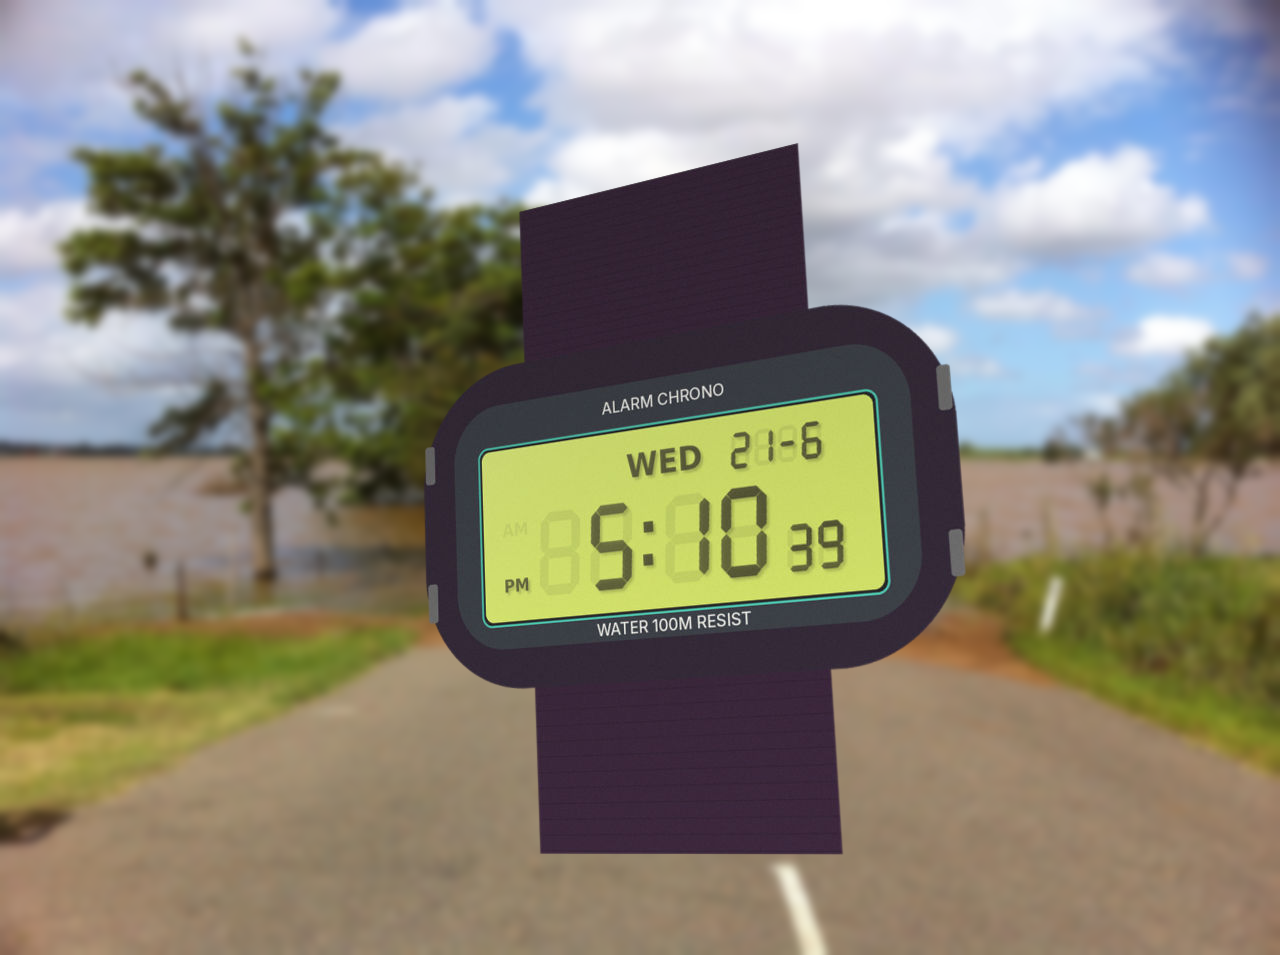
**5:10:39**
